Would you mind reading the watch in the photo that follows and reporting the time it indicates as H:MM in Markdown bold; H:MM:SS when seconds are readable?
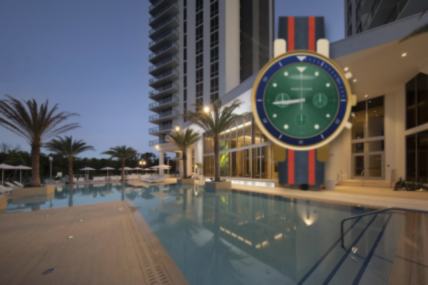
**8:44**
